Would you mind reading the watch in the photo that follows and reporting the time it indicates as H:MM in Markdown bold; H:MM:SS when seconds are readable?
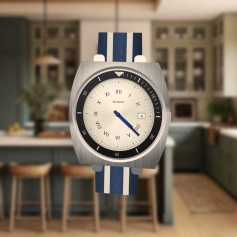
**4:22**
